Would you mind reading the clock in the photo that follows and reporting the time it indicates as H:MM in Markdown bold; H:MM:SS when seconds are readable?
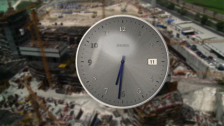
**6:31**
